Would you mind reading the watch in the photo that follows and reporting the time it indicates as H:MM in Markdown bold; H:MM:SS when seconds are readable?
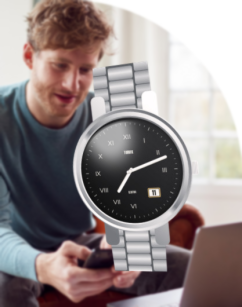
**7:12**
